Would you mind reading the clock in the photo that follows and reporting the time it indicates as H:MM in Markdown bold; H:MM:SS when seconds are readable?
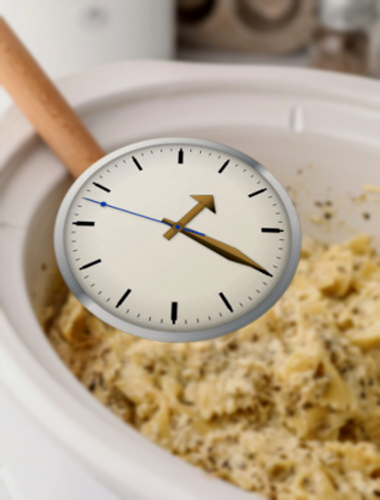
**1:19:48**
